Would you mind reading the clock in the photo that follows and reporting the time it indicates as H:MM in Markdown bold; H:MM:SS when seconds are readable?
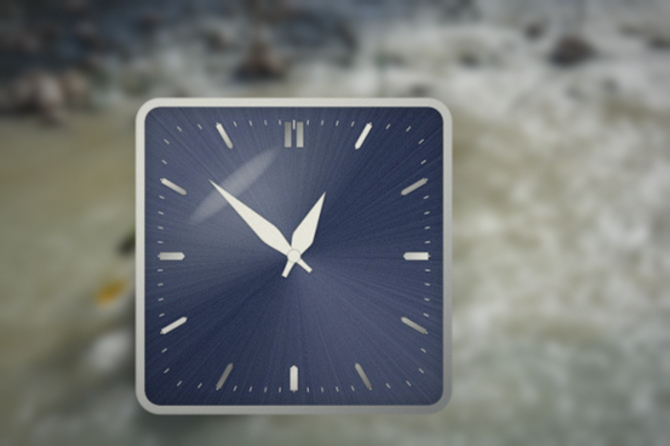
**12:52**
